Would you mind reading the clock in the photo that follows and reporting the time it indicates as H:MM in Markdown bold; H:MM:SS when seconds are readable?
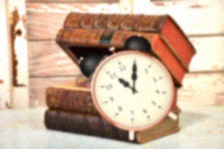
**11:05**
